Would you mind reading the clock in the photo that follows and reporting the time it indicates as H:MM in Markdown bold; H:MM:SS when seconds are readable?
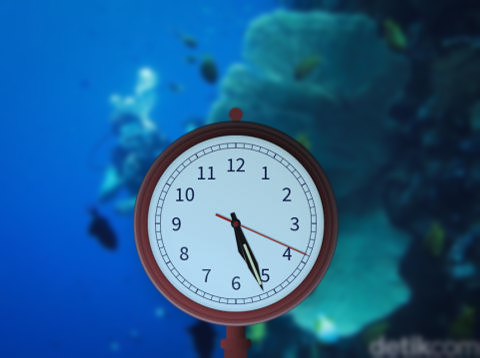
**5:26:19**
